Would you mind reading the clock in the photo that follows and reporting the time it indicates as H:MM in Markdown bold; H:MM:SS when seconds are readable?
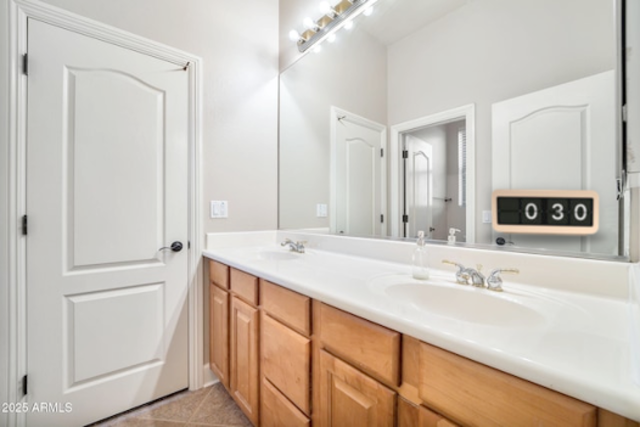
**0:30**
